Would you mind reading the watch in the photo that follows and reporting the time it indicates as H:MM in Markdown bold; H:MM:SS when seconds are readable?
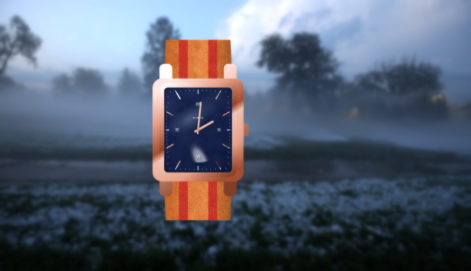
**2:01**
